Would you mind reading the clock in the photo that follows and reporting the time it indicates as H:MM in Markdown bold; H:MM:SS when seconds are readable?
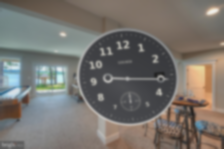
**9:16**
